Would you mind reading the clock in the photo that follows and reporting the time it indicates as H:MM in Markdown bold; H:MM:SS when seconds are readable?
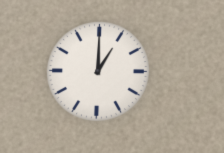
**1:00**
